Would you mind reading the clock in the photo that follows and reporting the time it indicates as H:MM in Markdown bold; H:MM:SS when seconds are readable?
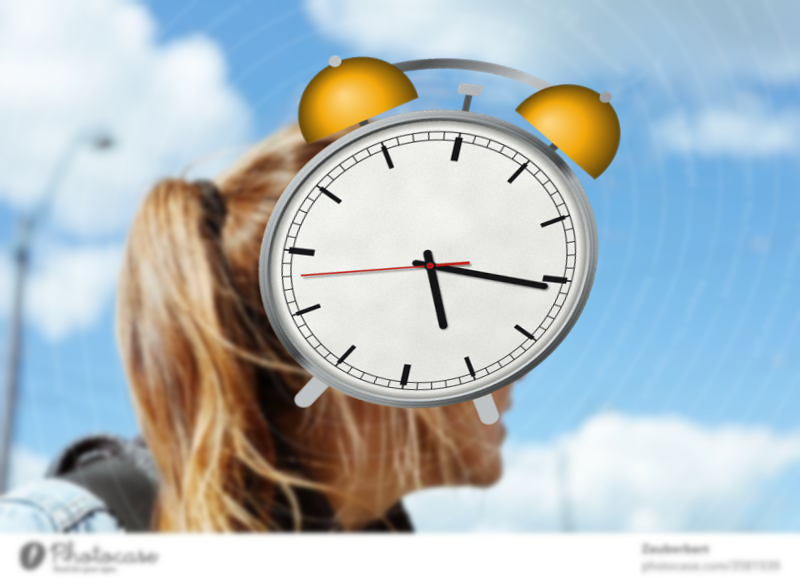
**5:15:43**
